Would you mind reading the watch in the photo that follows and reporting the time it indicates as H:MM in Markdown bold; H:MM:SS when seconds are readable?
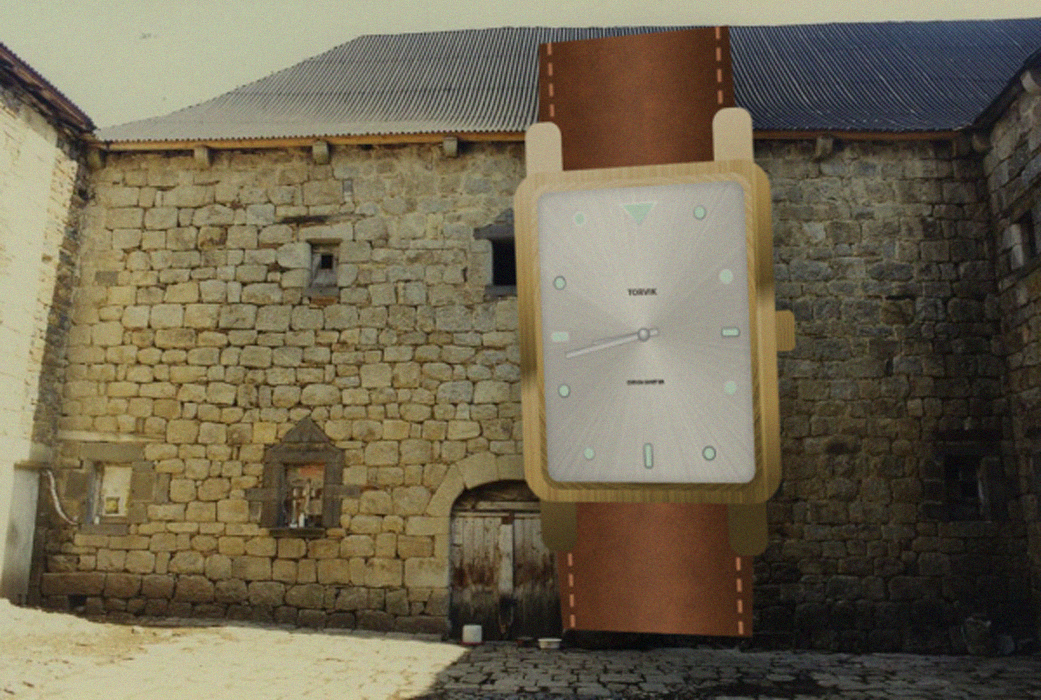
**8:43**
